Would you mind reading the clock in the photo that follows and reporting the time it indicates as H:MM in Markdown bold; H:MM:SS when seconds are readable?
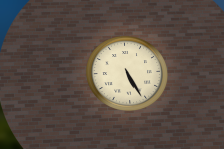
**5:26**
